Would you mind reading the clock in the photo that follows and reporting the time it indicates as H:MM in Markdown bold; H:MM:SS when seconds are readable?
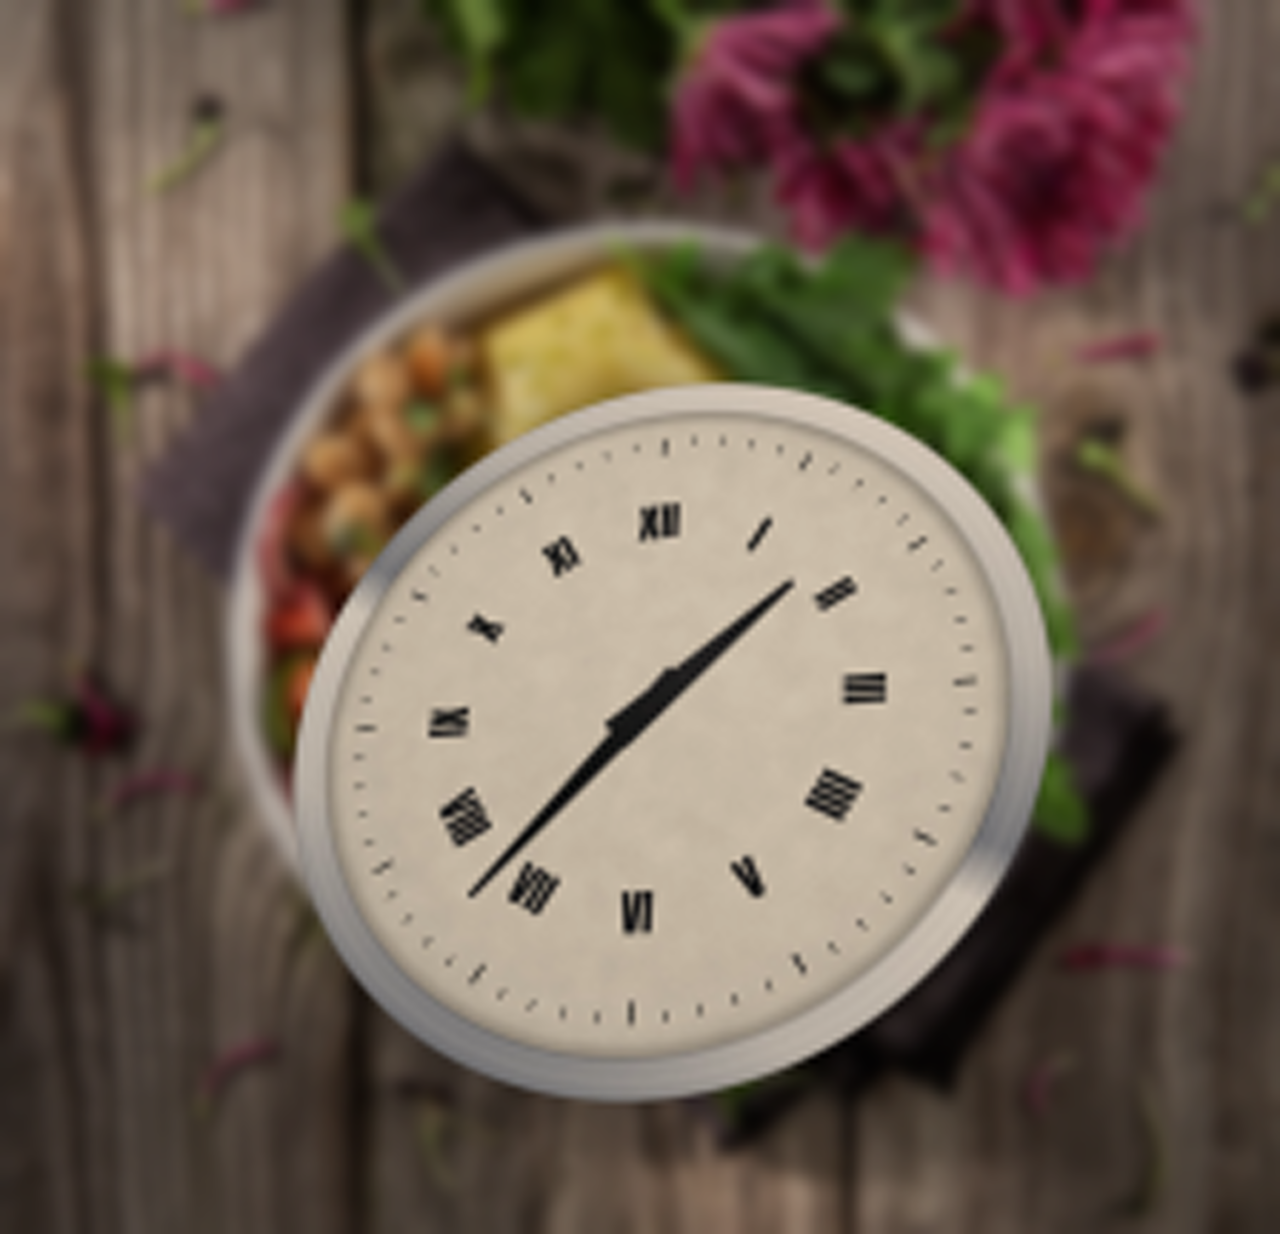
**1:37**
